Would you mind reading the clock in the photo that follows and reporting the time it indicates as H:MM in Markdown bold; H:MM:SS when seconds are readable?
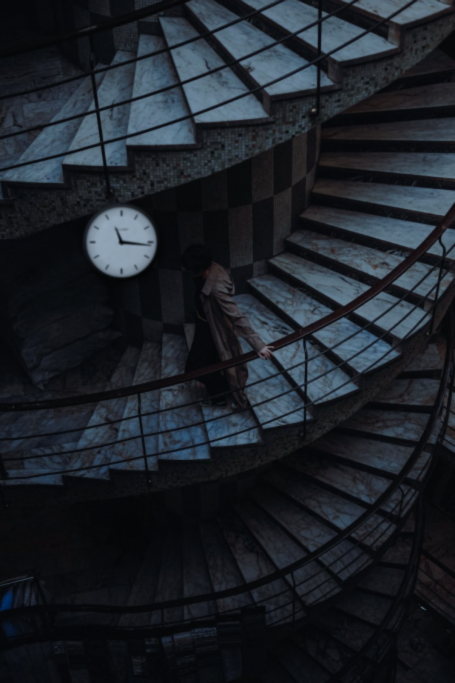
**11:16**
